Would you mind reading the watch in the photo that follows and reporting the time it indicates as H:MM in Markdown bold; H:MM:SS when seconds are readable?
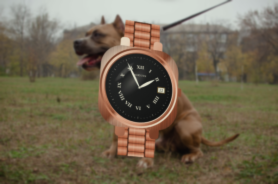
**1:55**
